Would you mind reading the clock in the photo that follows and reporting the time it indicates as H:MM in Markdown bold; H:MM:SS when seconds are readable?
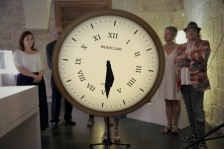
**5:29**
